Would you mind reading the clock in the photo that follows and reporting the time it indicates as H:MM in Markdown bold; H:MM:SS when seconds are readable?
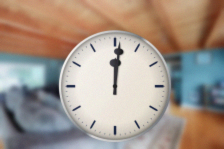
**12:01**
